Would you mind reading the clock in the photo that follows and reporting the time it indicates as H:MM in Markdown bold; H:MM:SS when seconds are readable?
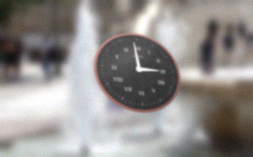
**2:59**
